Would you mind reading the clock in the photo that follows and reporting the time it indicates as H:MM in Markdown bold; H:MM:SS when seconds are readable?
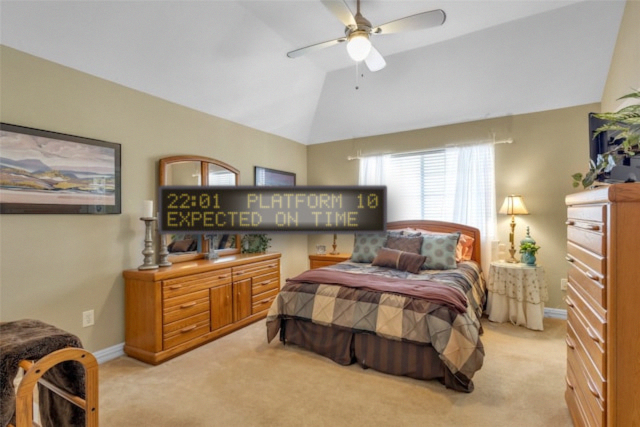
**22:01**
